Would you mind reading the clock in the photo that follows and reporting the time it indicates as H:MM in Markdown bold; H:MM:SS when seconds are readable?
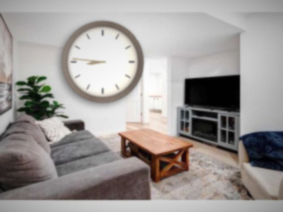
**8:46**
